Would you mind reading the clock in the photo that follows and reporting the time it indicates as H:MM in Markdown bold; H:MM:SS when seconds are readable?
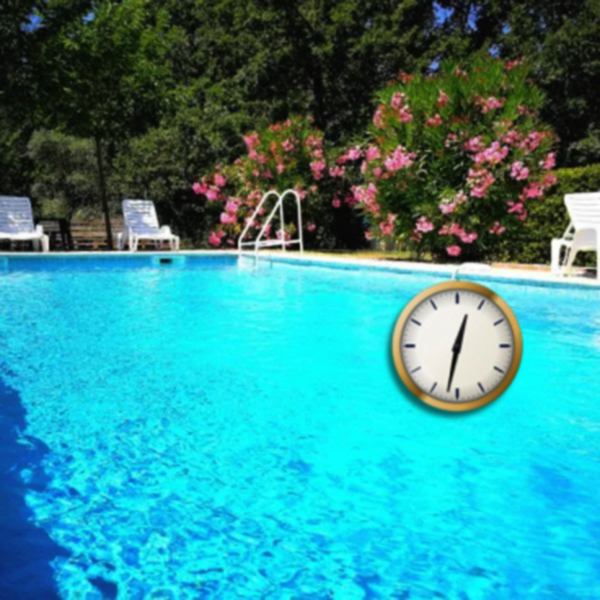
**12:32**
